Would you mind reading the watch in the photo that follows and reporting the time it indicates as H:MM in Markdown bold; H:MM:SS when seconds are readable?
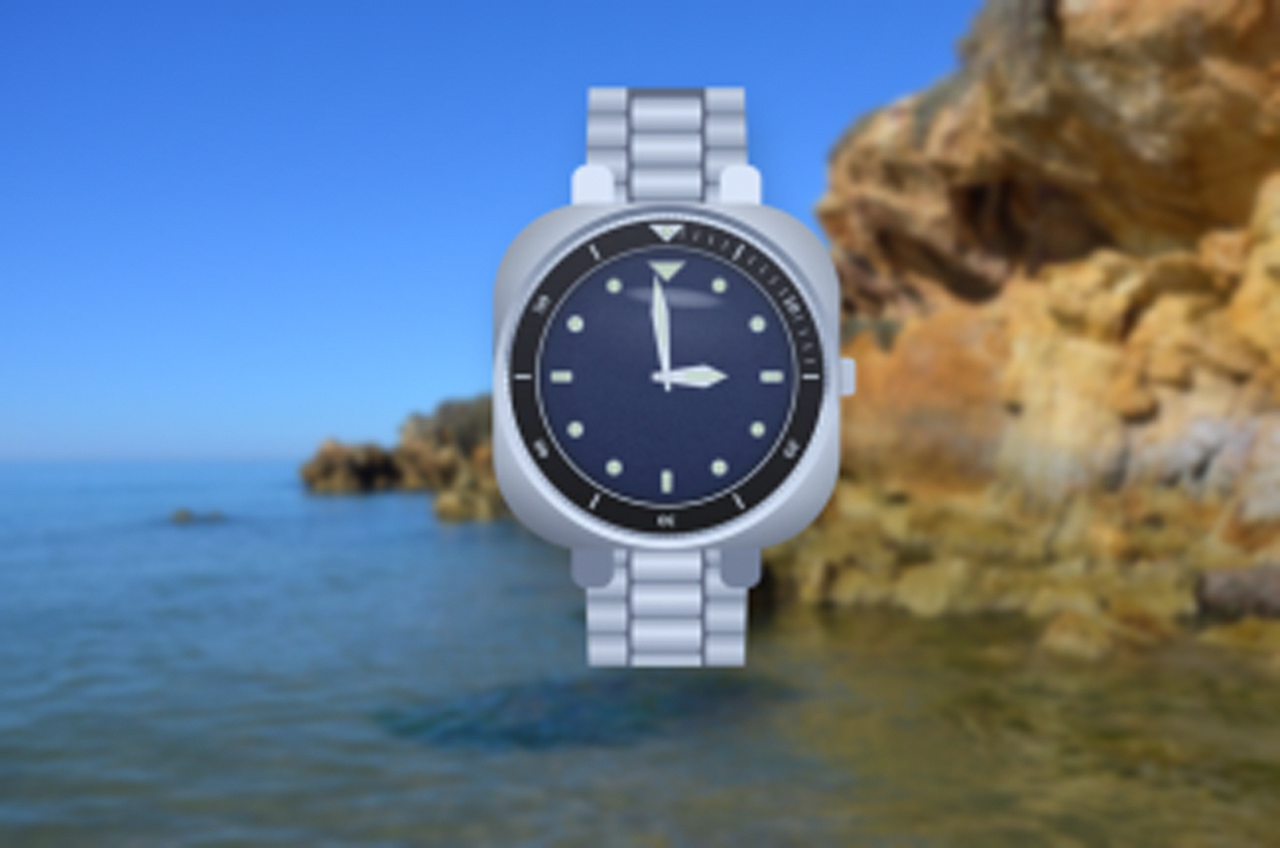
**2:59**
